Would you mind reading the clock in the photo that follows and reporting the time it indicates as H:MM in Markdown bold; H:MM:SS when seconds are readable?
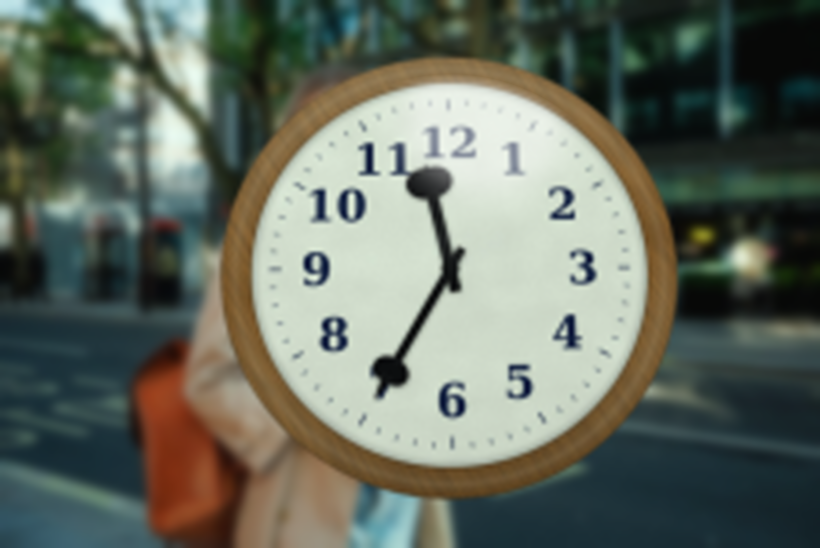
**11:35**
